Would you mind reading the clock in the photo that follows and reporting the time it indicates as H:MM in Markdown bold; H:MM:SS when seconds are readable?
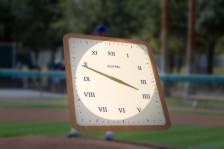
**3:49**
